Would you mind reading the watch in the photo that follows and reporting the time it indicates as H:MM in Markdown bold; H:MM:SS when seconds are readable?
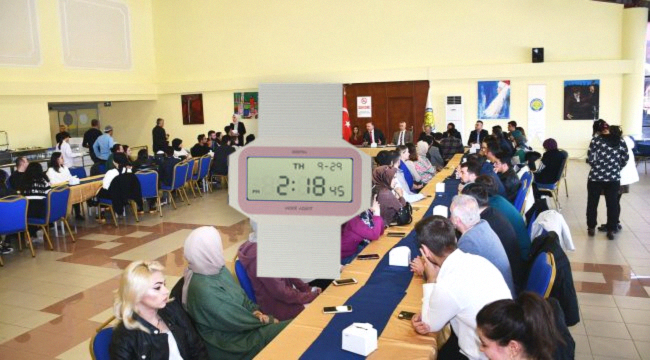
**2:18:45**
